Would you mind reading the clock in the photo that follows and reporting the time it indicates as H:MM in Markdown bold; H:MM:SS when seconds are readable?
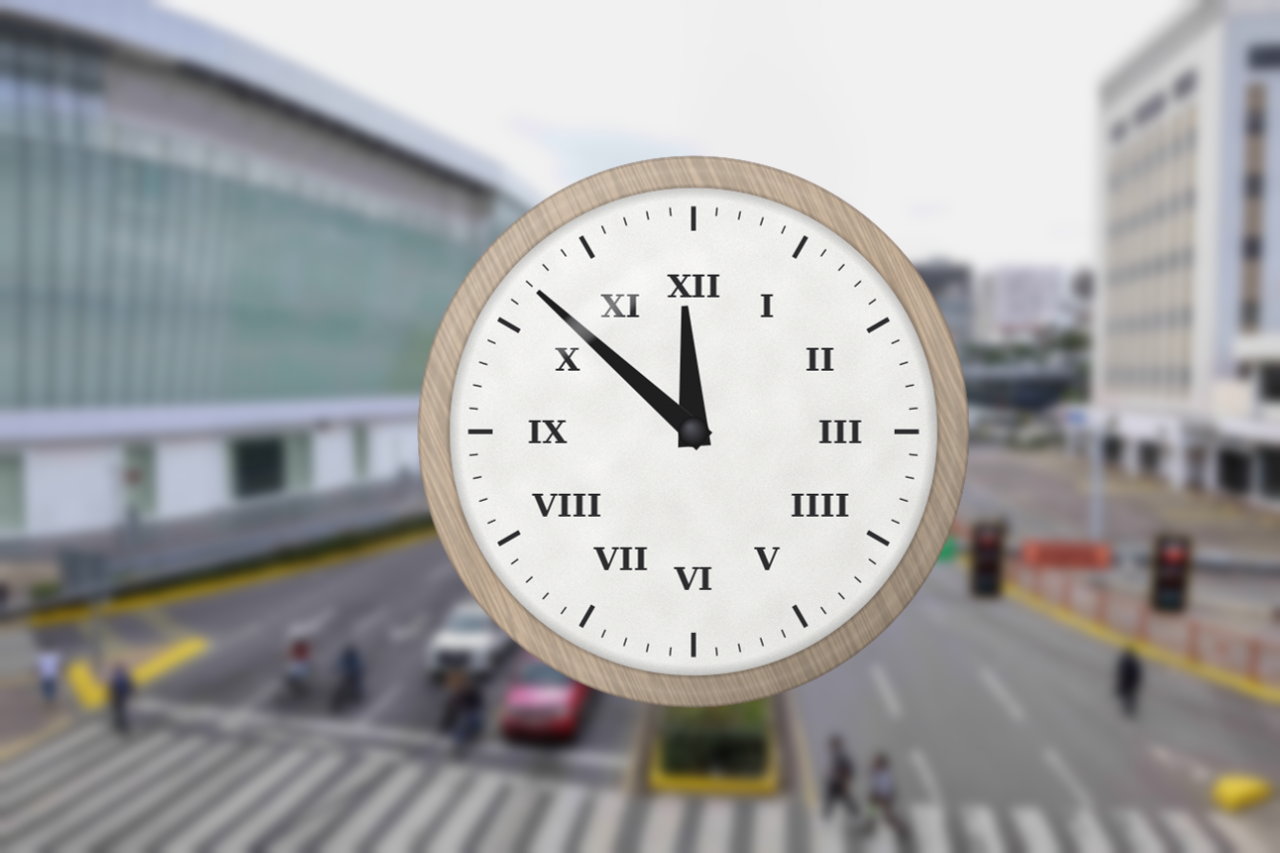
**11:52**
